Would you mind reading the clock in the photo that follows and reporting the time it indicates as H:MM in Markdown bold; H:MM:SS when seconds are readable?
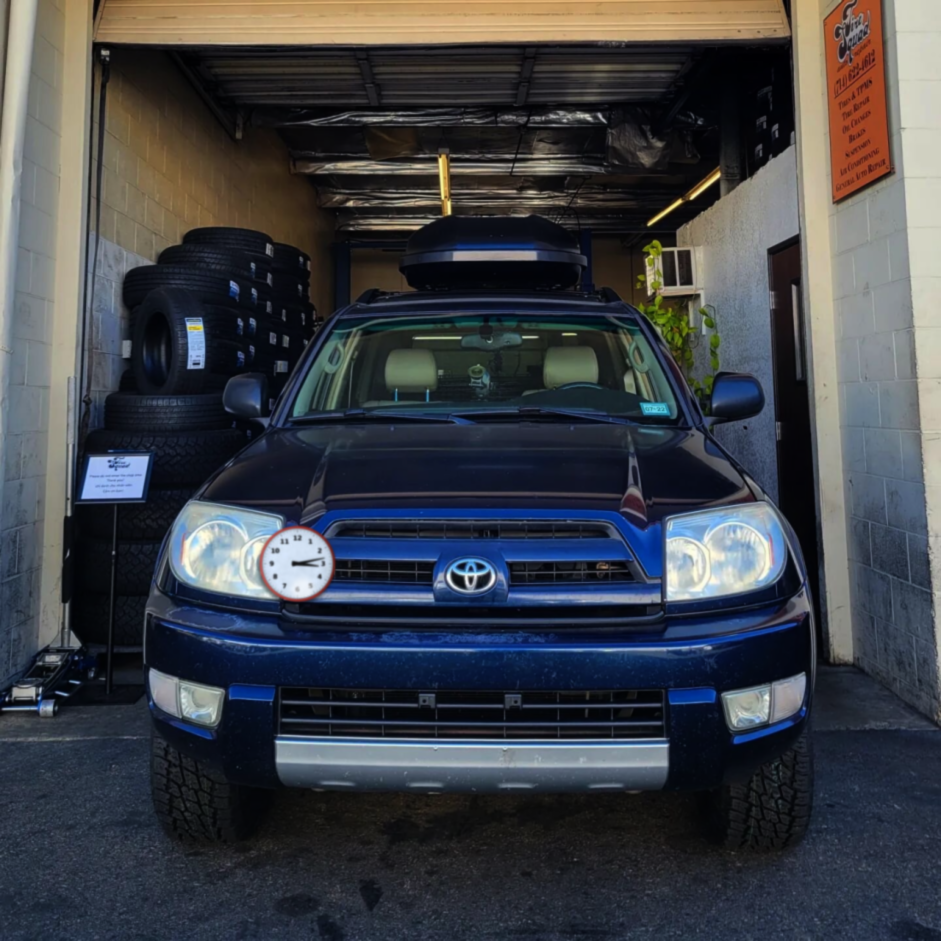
**3:13**
